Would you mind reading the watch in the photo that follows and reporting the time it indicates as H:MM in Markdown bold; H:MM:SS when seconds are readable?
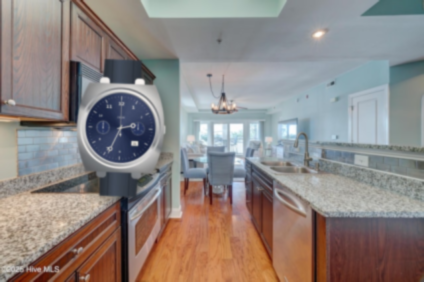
**2:34**
